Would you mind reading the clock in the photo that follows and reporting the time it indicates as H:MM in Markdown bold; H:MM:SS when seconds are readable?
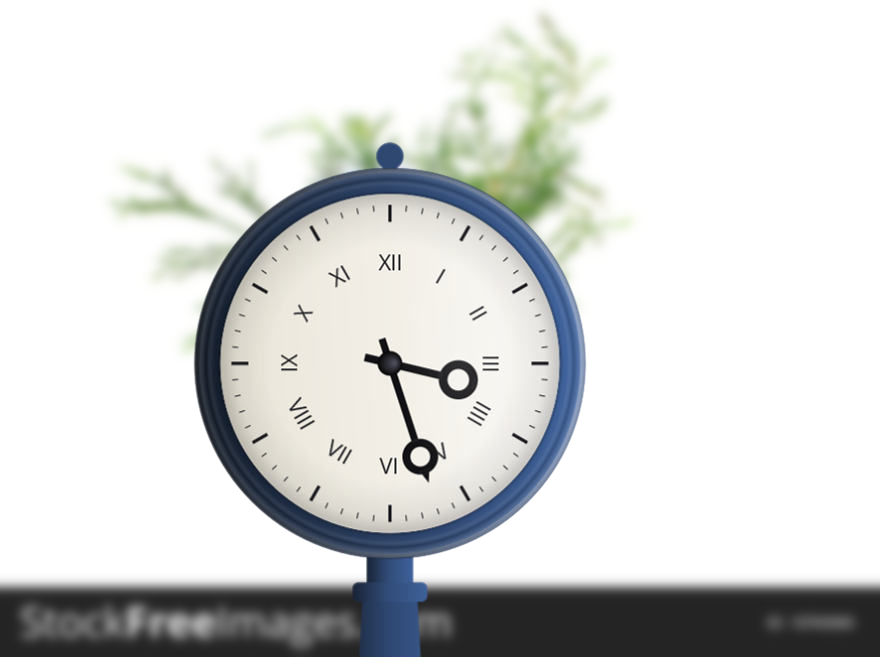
**3:27**
